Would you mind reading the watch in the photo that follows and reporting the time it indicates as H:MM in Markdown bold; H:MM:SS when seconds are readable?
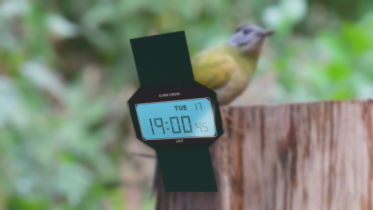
**19:00:45**
